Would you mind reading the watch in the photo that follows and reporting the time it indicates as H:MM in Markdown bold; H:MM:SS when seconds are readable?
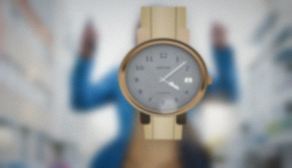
**4:08**
